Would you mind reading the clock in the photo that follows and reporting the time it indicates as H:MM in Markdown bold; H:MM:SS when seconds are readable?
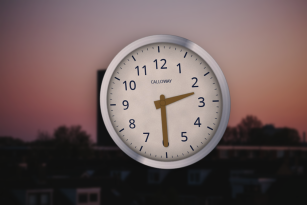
**2:30**
